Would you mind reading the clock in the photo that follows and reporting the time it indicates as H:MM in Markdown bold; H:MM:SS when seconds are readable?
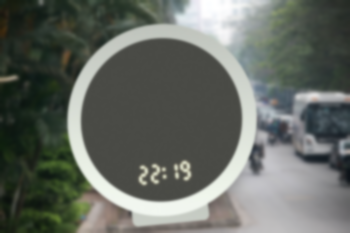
**22:19**
